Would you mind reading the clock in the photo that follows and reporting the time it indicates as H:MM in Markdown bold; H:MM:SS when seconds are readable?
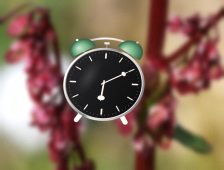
**6:10**
